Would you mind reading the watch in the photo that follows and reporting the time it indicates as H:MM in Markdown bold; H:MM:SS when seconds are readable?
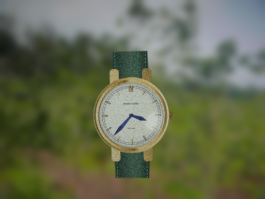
**3:37**
